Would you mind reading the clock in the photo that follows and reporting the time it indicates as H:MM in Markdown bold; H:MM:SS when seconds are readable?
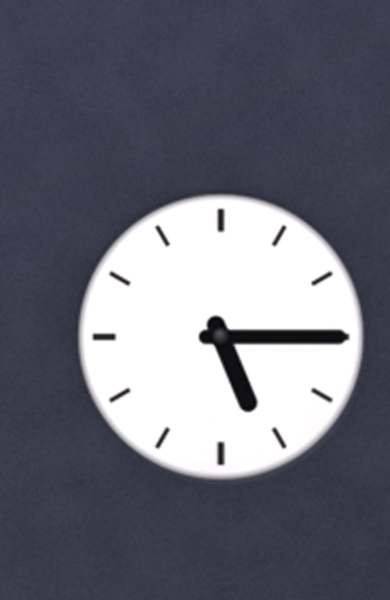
**5:15**
